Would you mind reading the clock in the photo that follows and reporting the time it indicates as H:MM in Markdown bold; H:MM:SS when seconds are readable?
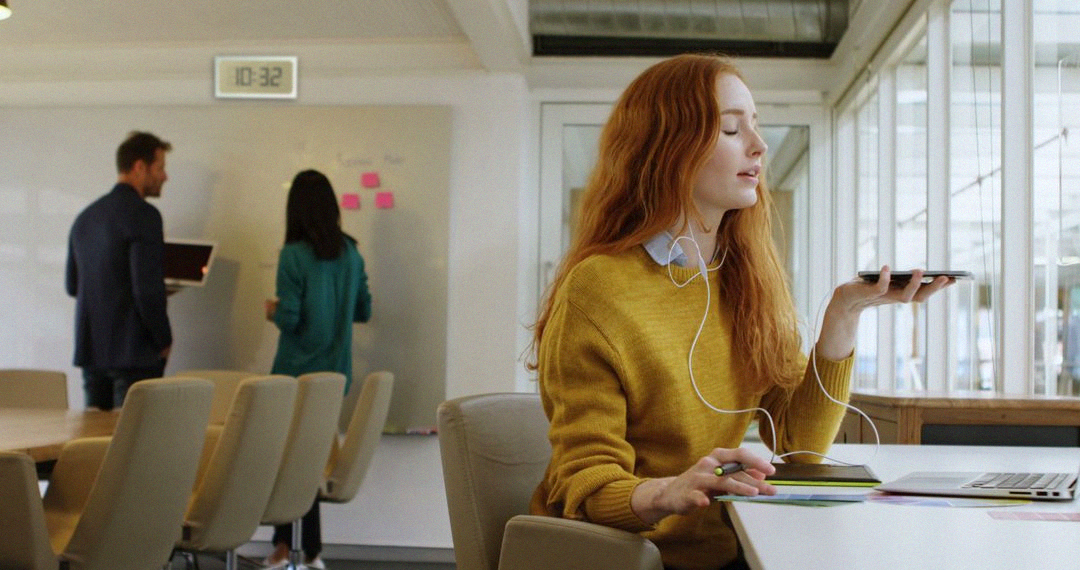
**10:32**
